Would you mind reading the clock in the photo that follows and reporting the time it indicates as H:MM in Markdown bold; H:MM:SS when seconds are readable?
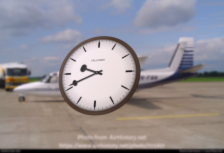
**9:41**
